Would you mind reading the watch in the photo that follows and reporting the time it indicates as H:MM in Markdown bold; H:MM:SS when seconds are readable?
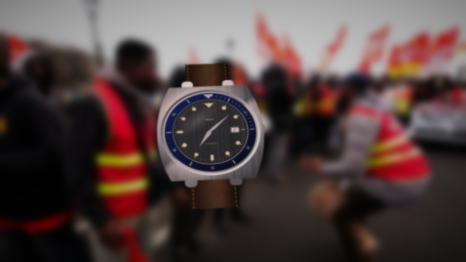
**7:08**
